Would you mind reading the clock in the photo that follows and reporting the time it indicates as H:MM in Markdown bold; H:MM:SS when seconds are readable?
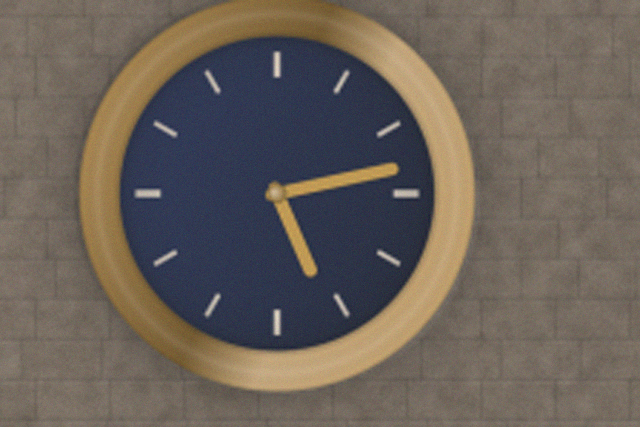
**5:13**
